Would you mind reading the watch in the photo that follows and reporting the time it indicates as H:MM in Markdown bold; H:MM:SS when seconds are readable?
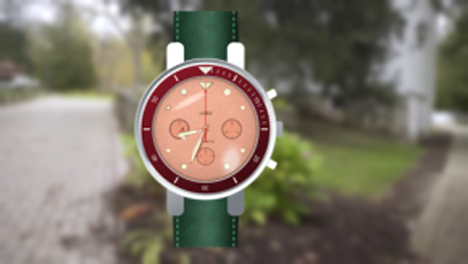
**8:34**
